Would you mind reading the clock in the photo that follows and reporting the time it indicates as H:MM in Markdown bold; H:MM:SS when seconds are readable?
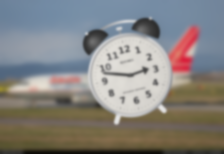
**2:48**
